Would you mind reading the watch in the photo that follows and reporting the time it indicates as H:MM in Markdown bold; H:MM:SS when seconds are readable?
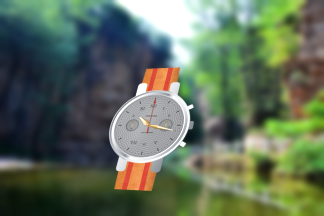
**10:17**
